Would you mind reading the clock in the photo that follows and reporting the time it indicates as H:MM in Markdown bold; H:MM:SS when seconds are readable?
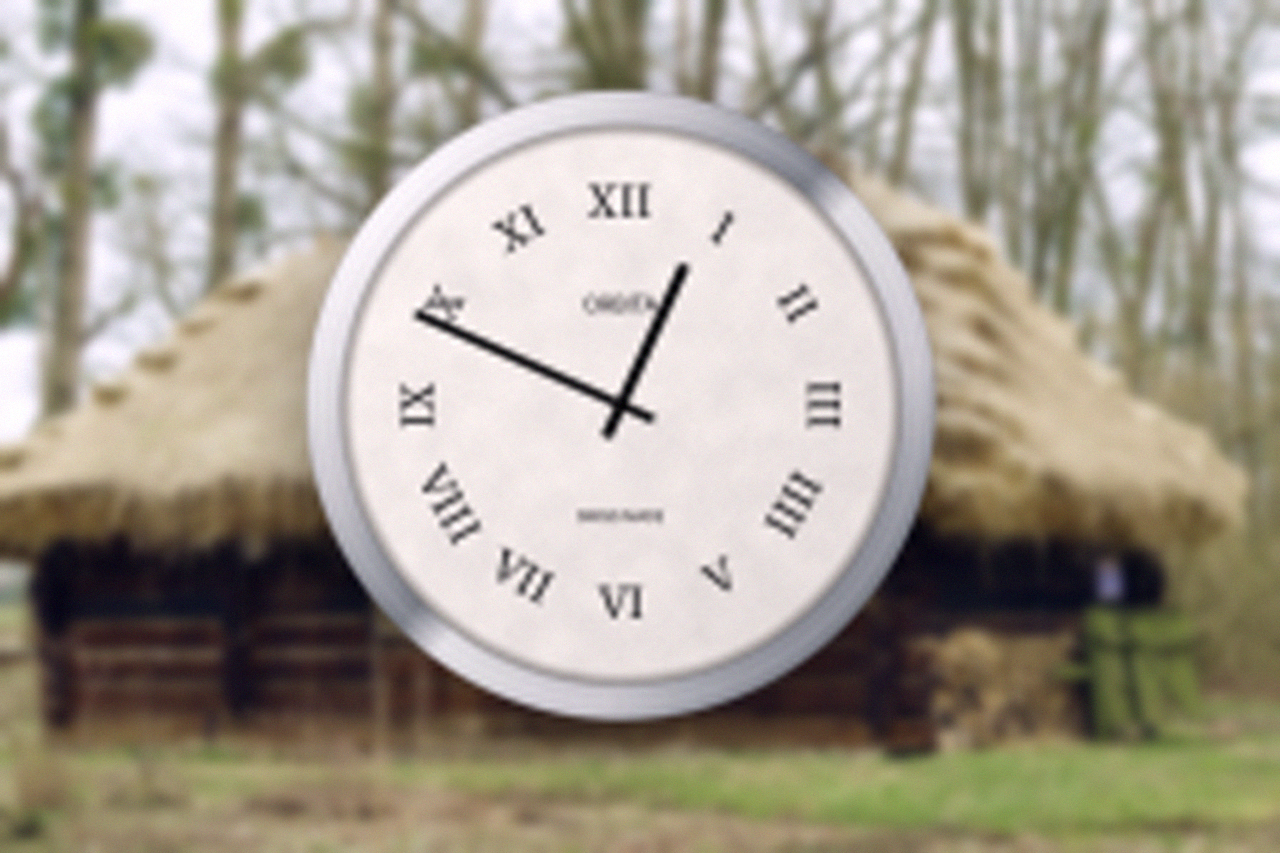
**12:49**
